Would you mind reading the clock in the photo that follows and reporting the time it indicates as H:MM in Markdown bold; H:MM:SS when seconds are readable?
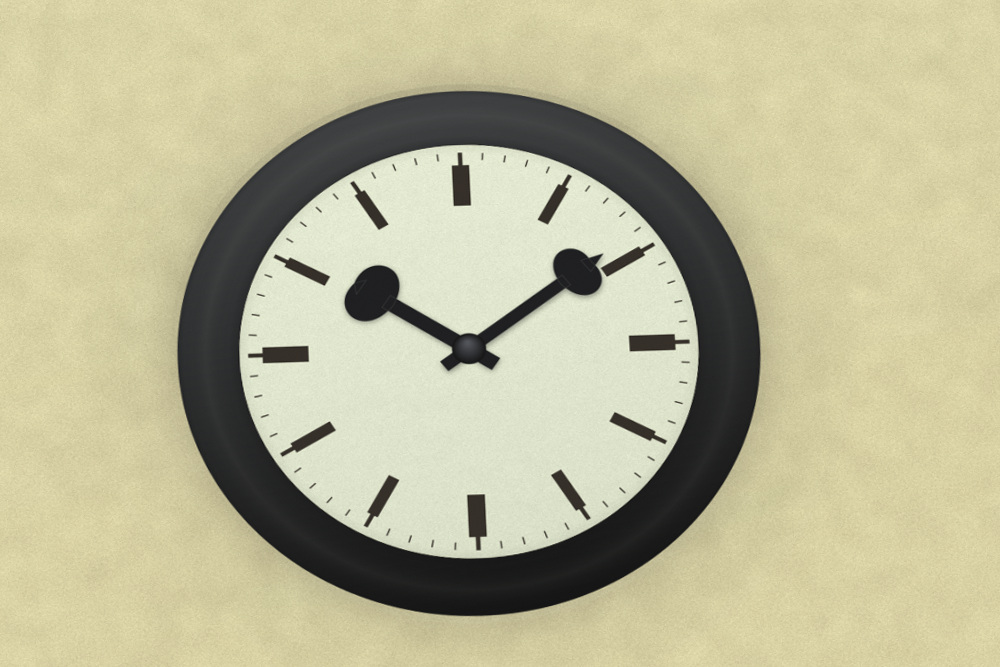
**10:09**
